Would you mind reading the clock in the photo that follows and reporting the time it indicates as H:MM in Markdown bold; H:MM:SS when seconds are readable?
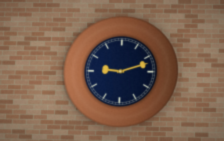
**9:12**
